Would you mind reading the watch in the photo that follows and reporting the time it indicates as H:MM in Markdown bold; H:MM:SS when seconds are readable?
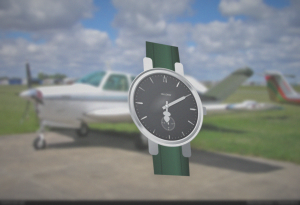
**6:10**
